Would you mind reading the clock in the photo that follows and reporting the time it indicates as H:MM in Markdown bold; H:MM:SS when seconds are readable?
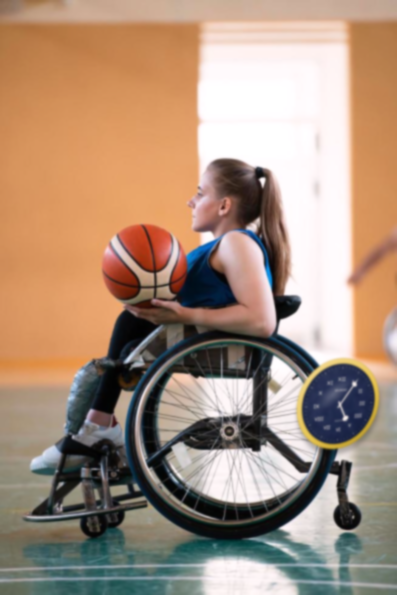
**5:06**
